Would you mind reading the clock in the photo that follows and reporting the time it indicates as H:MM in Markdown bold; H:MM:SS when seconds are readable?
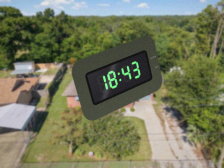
**18:43**
